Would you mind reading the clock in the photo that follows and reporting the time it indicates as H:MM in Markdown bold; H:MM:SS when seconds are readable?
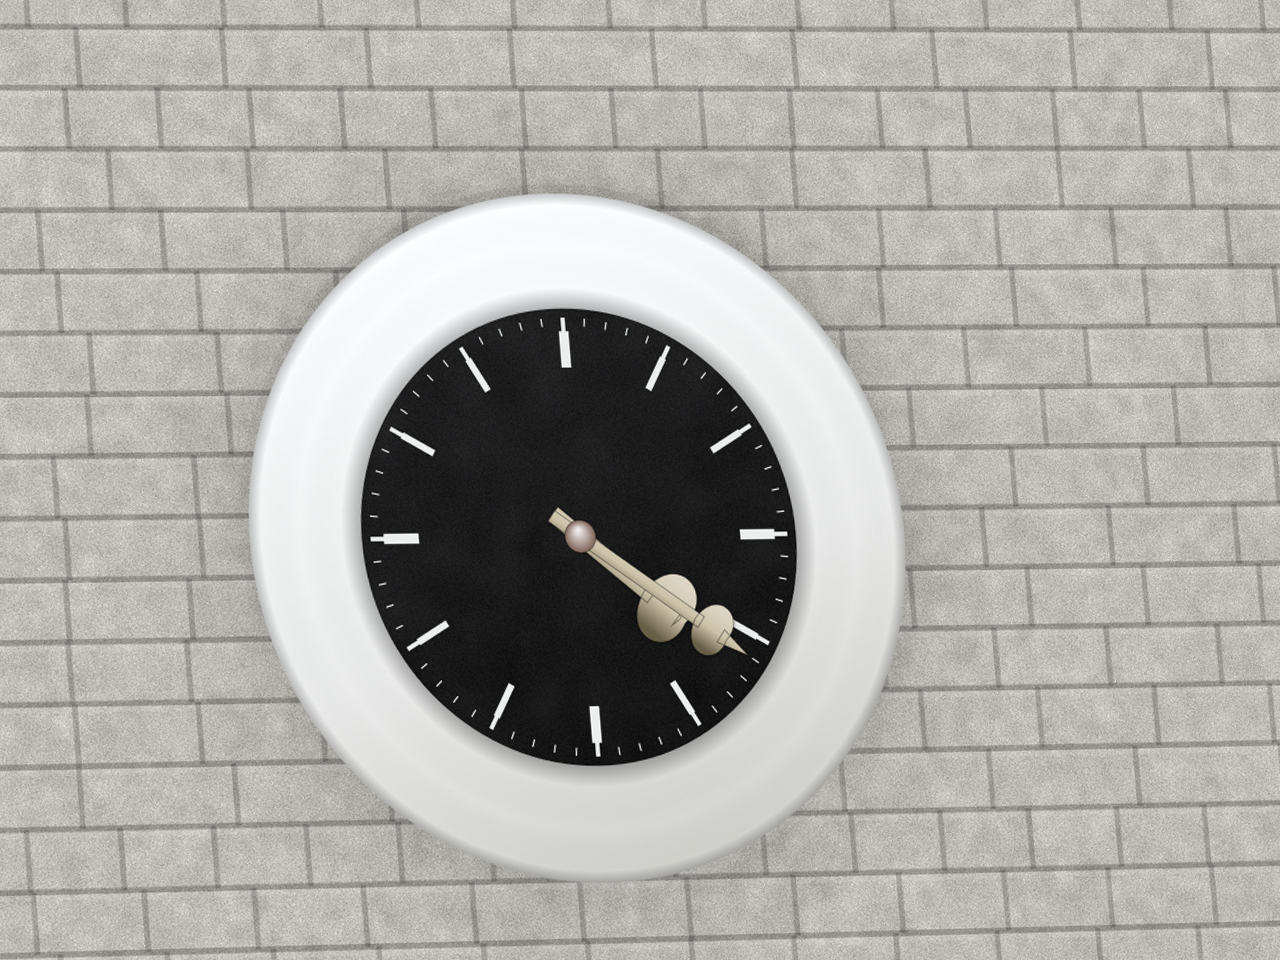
**4:21**
